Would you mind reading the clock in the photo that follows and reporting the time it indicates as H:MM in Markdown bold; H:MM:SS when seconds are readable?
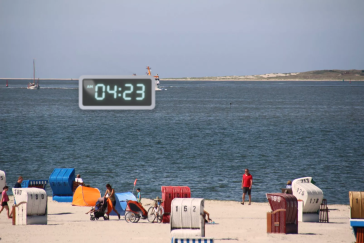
**4:23**
